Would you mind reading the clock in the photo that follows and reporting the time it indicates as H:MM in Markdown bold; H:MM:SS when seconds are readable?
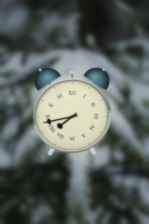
**7:43**
